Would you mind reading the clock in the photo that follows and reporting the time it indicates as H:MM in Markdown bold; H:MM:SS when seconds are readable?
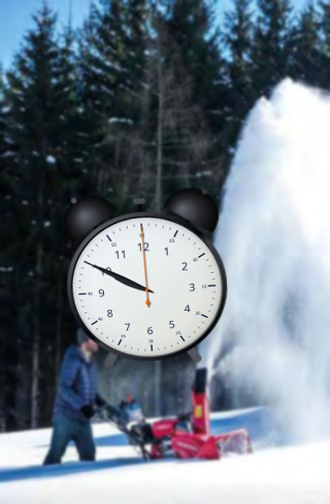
**9:50:00**
